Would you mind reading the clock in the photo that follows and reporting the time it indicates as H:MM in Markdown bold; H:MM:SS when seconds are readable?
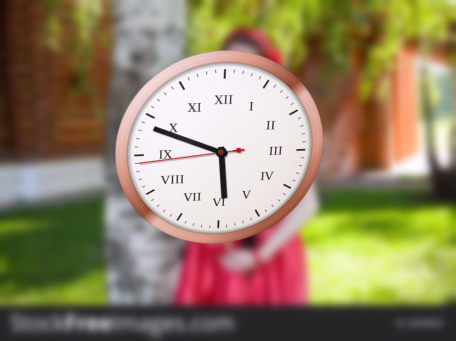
**5:48:44**
